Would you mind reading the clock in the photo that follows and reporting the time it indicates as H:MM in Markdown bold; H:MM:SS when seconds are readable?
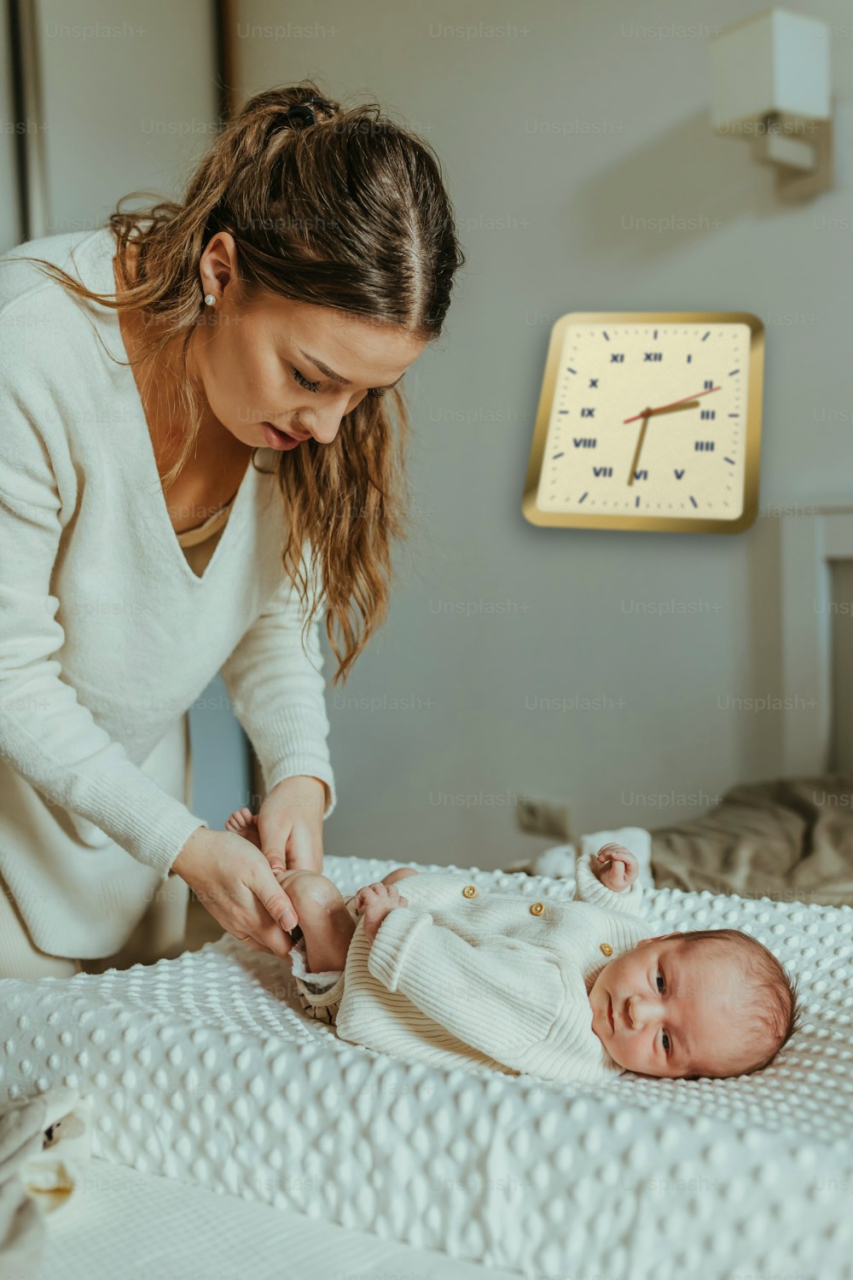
**2:31:11**
